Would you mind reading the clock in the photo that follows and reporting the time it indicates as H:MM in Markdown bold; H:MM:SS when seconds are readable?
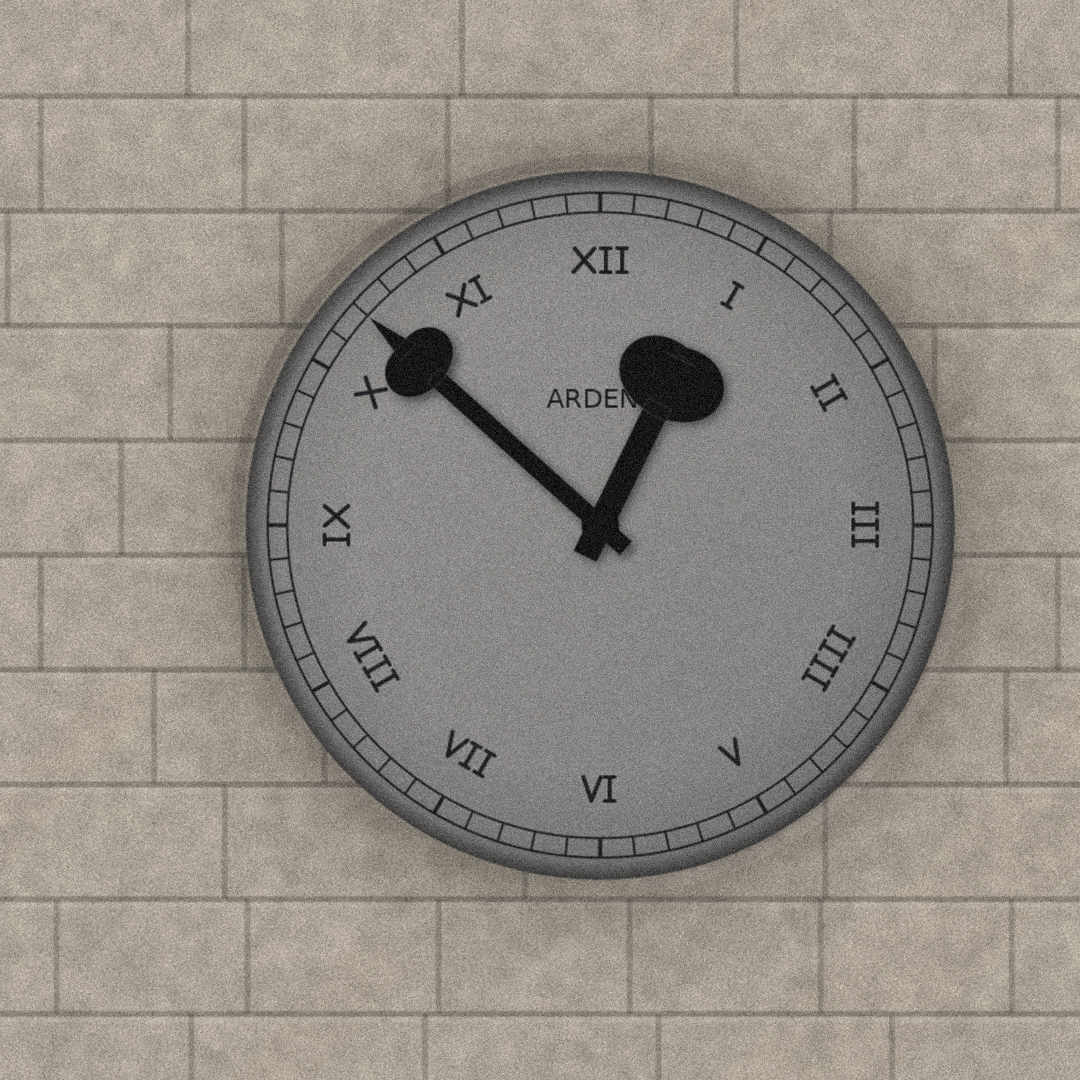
**12:52**
